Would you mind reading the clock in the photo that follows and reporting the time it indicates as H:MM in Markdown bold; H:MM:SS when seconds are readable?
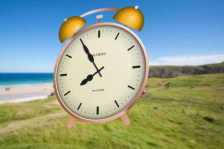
**7:55**
